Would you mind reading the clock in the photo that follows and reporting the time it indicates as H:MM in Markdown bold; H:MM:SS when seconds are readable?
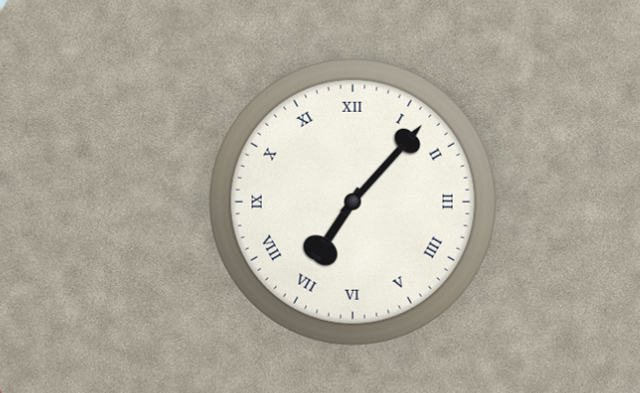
**7:07**
